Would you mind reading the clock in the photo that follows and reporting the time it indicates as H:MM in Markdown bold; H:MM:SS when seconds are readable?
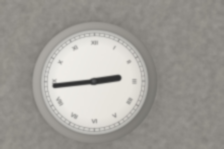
**2:44**
